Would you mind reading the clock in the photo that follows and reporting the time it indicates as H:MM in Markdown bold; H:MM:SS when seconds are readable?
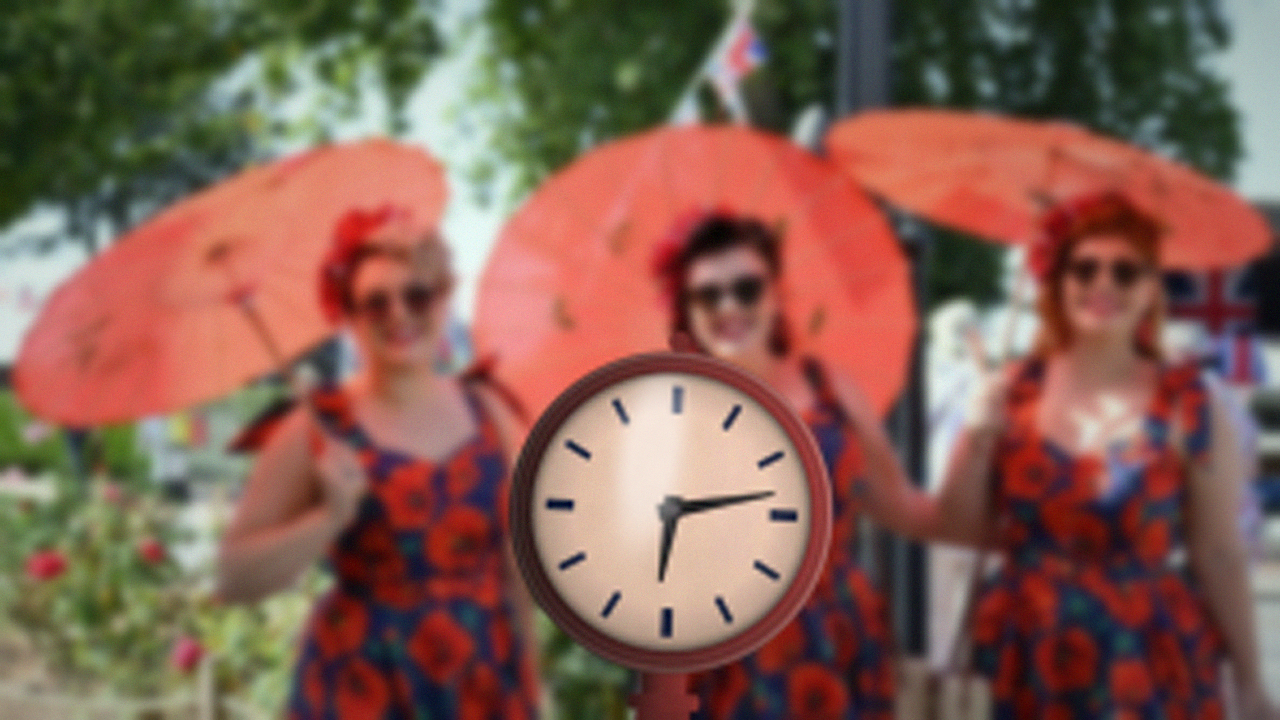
**6:13**
